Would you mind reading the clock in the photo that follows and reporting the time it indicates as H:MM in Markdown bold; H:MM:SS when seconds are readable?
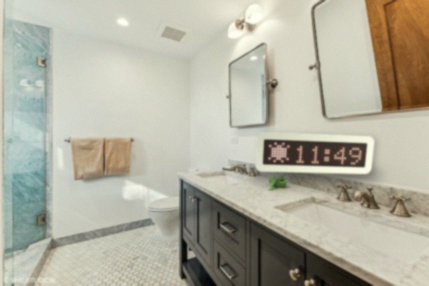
**11:49**
